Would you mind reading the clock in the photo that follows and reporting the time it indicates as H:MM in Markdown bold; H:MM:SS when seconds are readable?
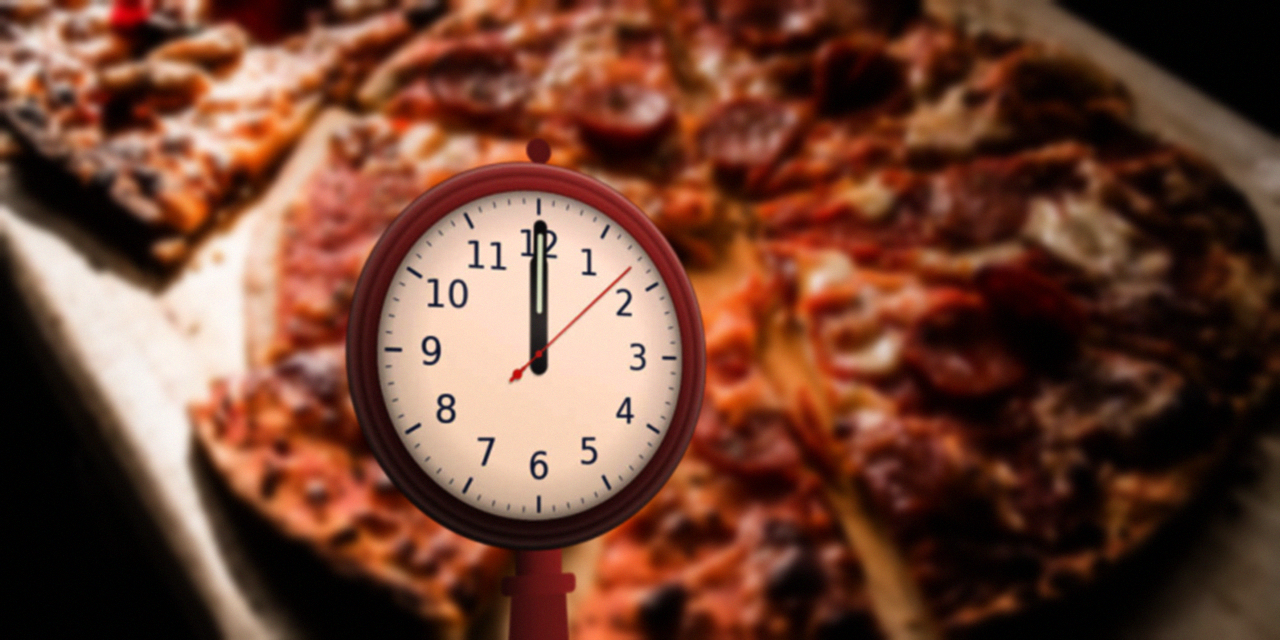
**12:00:08**
